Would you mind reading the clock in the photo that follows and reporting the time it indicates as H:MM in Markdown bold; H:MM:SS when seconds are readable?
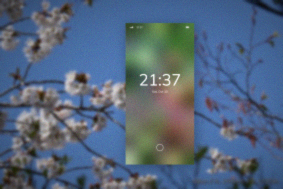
**21:37**
